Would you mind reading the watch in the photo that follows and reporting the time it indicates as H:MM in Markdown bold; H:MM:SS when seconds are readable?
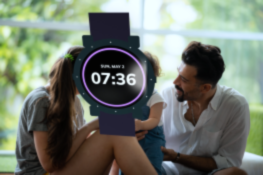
**7:36**
